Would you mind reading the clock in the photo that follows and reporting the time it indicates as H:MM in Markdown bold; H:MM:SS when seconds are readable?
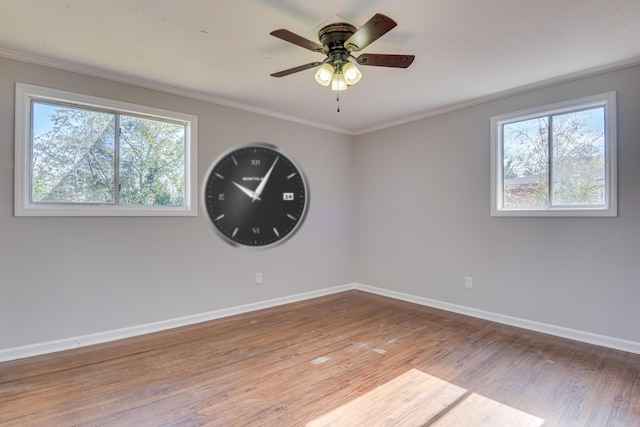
**10:05**
